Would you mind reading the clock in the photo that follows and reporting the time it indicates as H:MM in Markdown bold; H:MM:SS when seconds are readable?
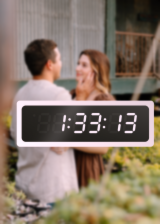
**1:33:13**
